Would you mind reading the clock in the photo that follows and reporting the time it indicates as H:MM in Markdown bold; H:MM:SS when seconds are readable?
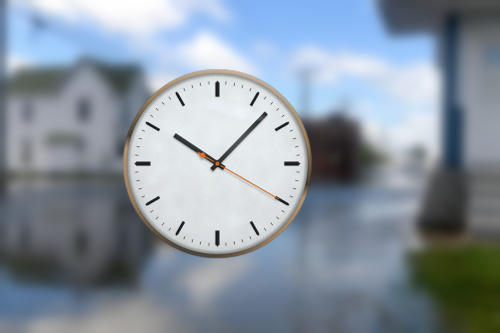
**10:07:20**
